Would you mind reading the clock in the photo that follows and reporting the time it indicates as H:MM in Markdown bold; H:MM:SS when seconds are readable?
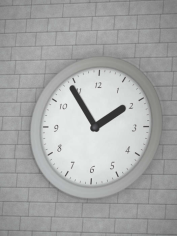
**1:54**
